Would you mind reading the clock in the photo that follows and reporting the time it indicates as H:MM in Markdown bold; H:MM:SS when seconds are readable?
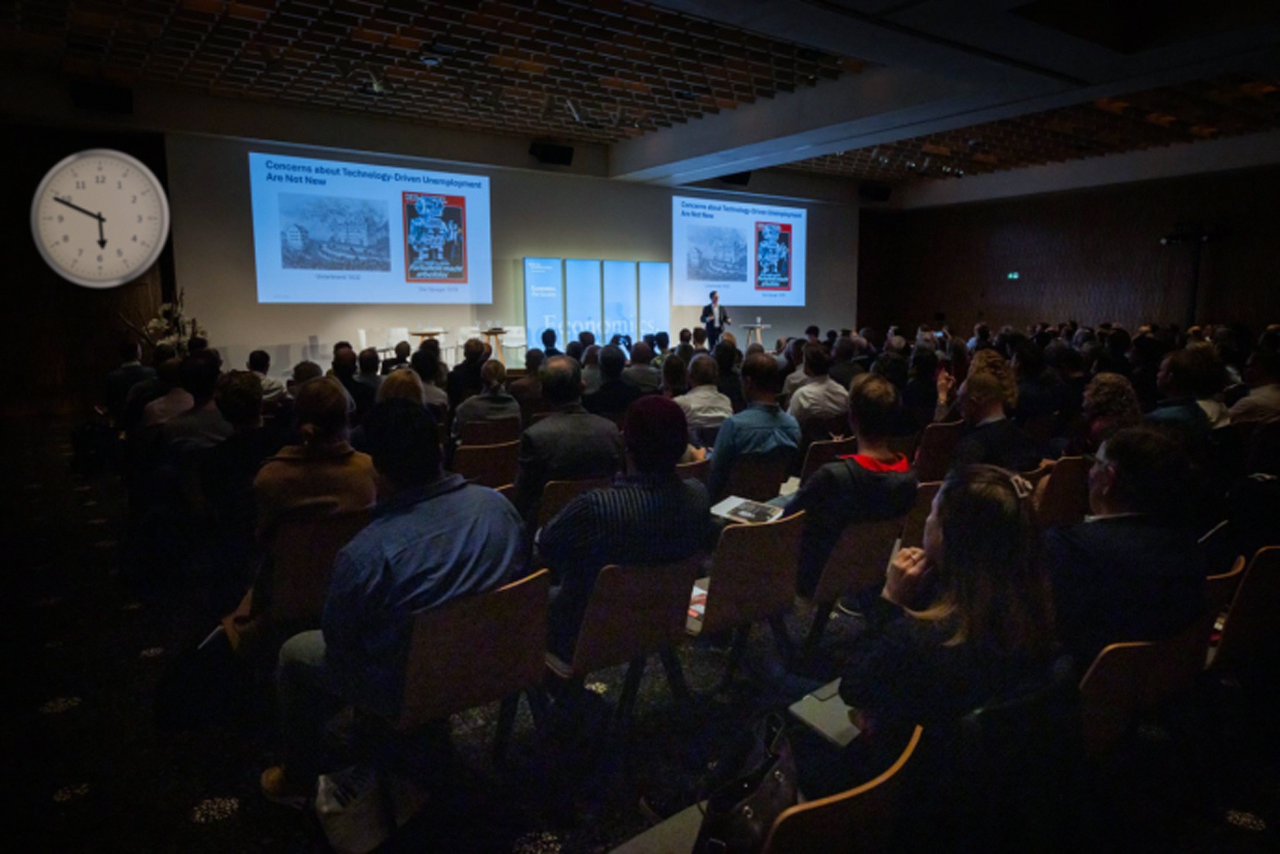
**5:49**
